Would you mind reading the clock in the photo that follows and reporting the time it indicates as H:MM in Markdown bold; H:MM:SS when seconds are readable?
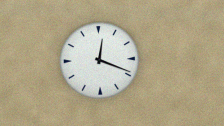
**12:19**
